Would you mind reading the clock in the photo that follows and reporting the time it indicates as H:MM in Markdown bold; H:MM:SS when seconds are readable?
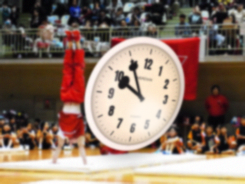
**9:55**
